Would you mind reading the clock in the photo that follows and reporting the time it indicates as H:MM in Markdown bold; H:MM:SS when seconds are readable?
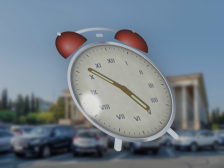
**4:52**
